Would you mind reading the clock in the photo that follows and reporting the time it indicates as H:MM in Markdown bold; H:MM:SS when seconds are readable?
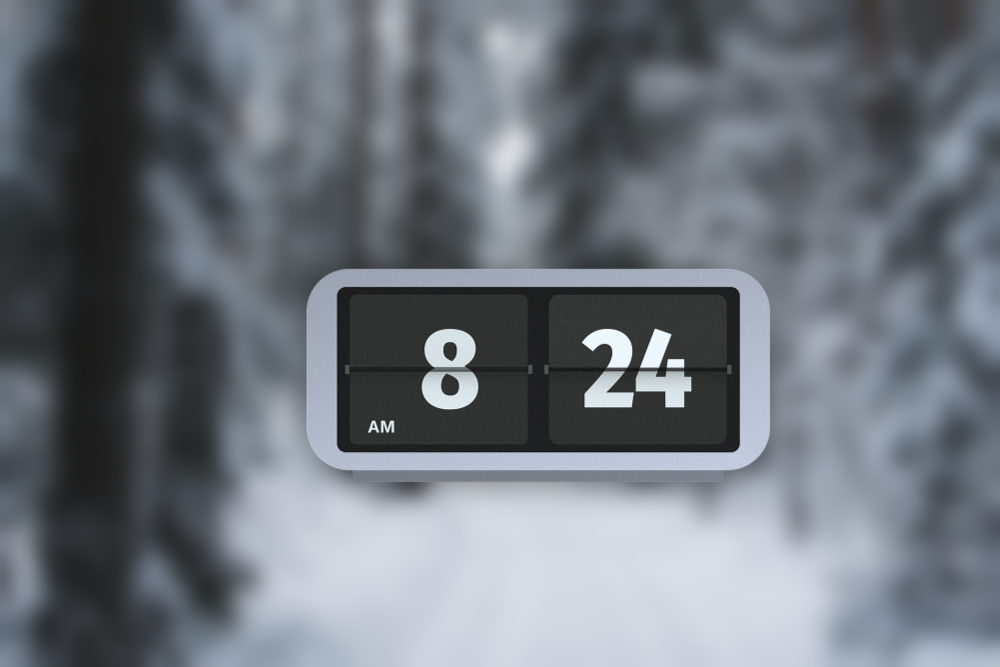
**8:24**
